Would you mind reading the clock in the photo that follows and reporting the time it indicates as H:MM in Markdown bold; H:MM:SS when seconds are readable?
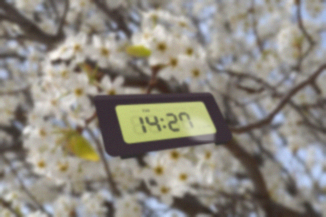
**14:27**
